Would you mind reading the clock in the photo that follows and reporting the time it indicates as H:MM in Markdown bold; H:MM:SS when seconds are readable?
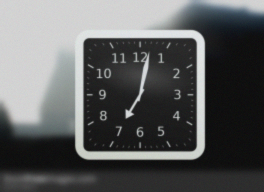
**7:02**
